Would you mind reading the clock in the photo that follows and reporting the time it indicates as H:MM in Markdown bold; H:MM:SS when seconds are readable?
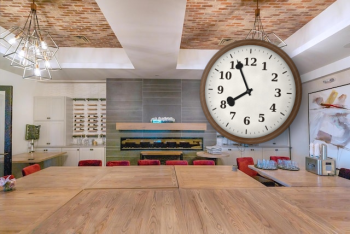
**7:56**
